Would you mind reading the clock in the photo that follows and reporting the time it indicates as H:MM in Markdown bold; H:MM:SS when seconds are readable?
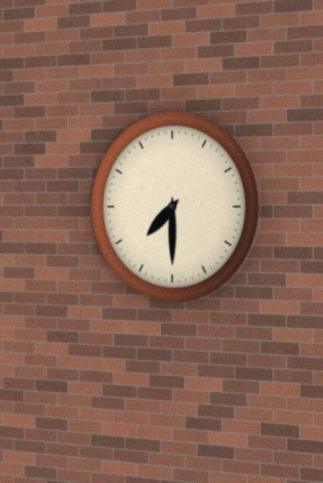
**7:30**
